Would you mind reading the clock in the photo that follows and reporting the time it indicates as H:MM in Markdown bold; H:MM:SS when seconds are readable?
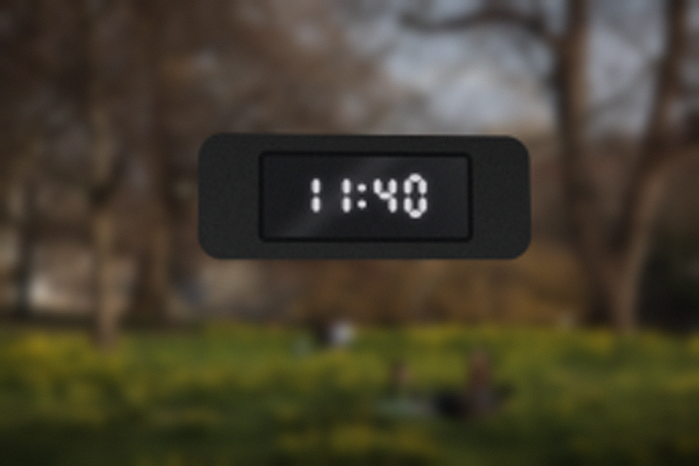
**11:40**
